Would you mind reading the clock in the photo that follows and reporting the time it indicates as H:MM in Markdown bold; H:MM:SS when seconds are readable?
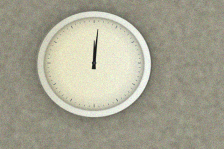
**12:01**
